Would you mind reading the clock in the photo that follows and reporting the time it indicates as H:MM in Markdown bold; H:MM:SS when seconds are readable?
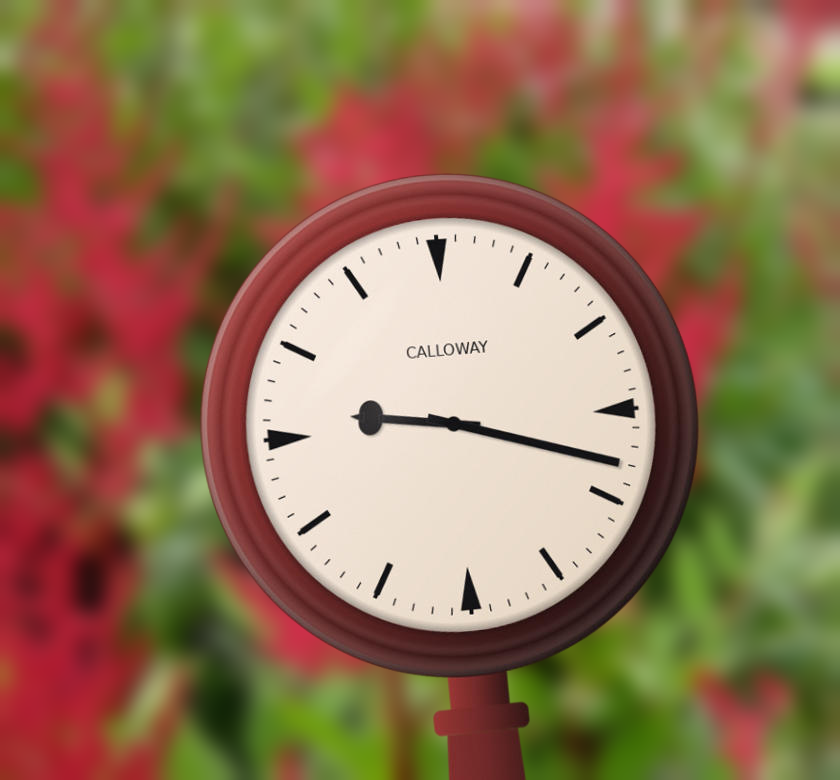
**9:18**
